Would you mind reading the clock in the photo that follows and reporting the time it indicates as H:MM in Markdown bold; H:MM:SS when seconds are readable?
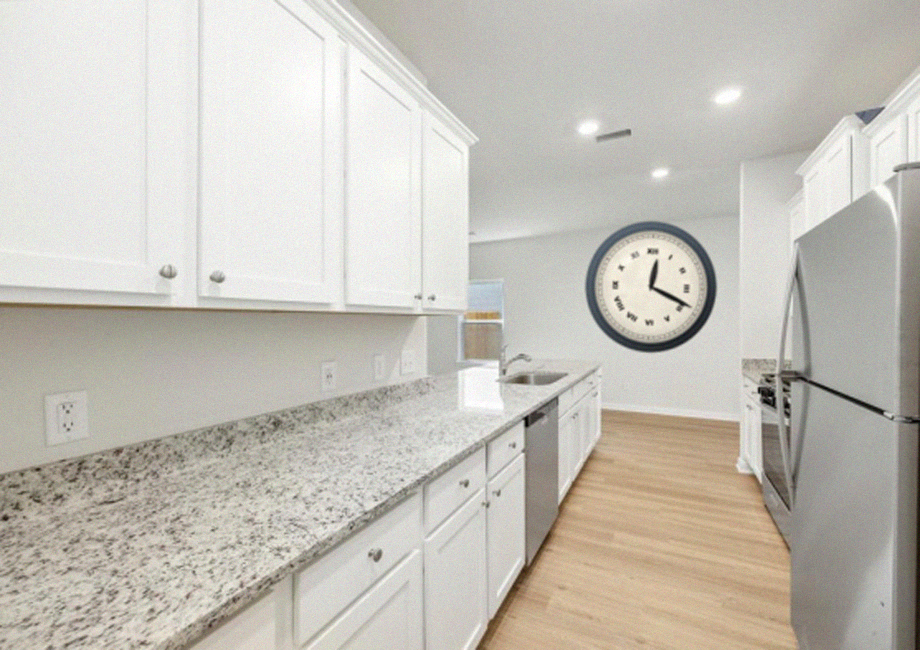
**12:19**
